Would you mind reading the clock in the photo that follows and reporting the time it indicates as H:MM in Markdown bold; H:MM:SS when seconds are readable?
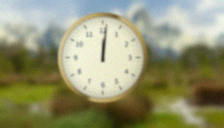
**12:01**
